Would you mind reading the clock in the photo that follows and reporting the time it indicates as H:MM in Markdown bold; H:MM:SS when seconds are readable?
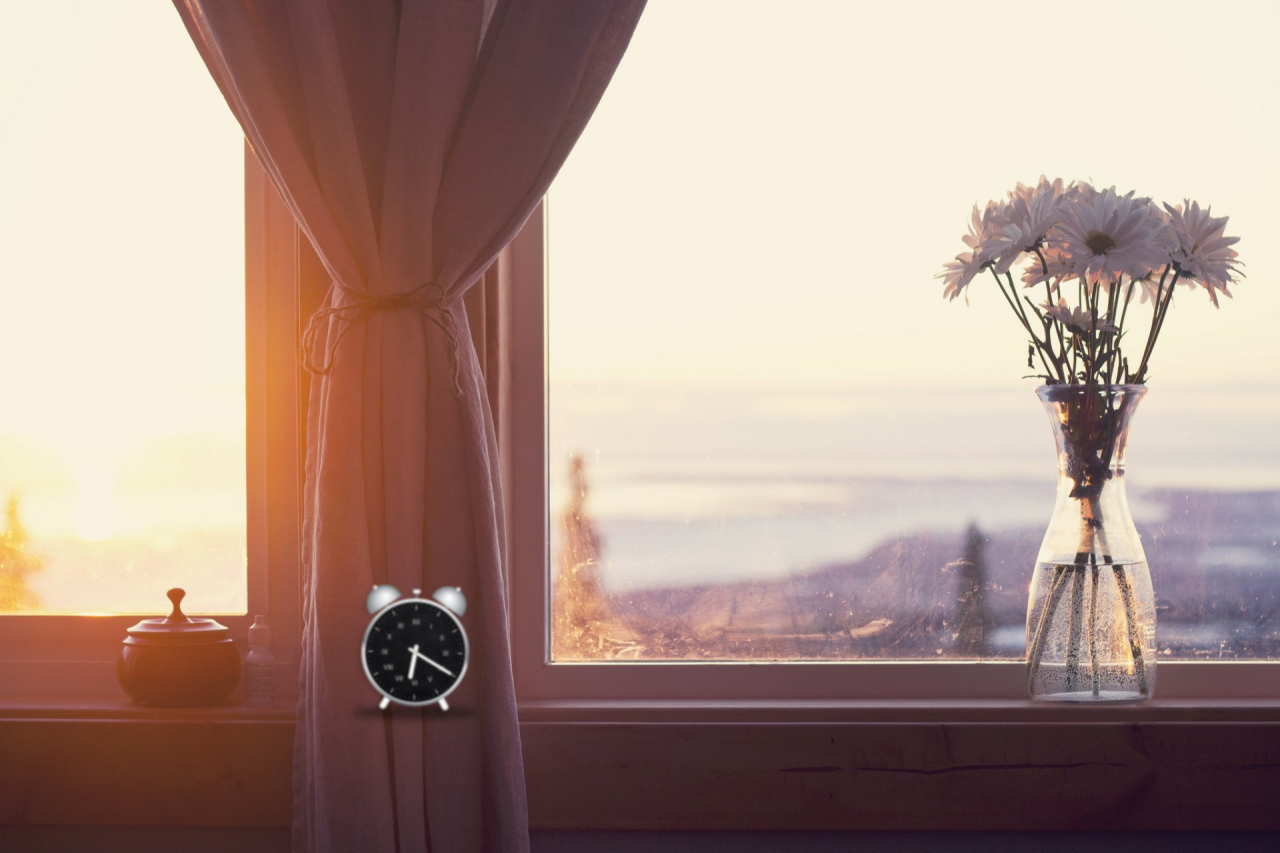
**6:20**
